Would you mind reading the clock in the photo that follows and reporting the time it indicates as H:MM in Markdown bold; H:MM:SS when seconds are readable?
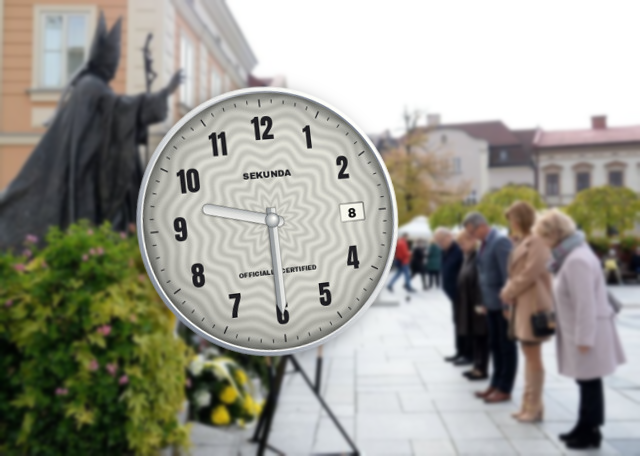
**9:30**
